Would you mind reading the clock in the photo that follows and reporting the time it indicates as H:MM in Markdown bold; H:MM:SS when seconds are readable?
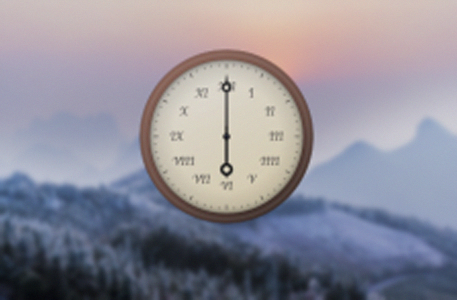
**6:00**
